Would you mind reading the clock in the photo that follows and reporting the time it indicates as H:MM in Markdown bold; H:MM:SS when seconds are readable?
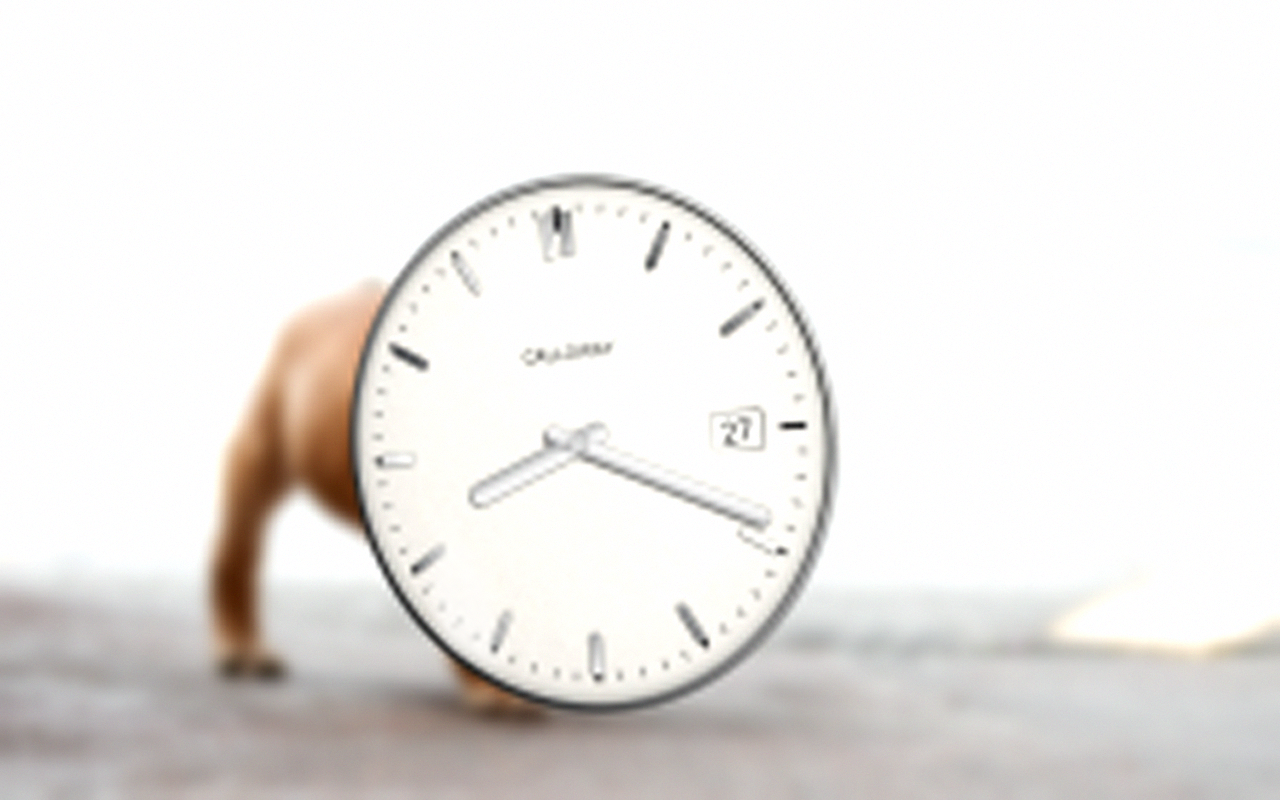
**8:19**
